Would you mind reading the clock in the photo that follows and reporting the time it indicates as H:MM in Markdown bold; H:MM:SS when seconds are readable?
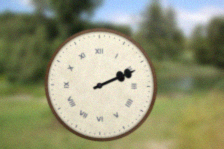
**2:11**
